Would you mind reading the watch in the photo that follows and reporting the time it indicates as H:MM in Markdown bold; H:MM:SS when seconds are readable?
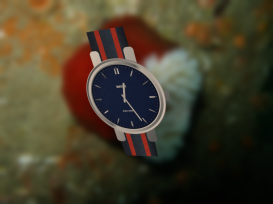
**12:26**
